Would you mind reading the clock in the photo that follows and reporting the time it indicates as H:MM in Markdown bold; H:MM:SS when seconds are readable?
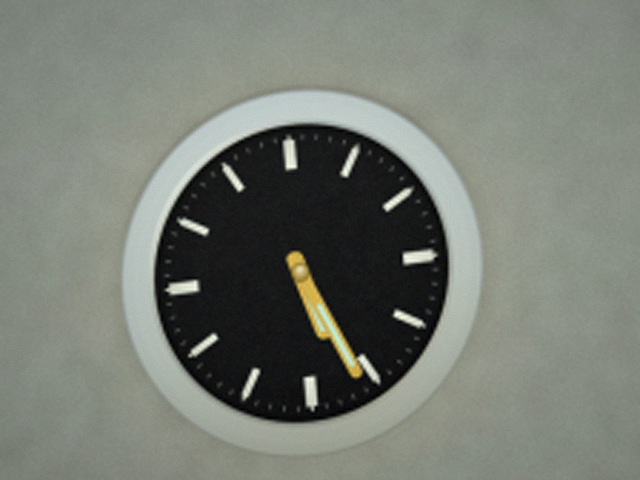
**5:26**
